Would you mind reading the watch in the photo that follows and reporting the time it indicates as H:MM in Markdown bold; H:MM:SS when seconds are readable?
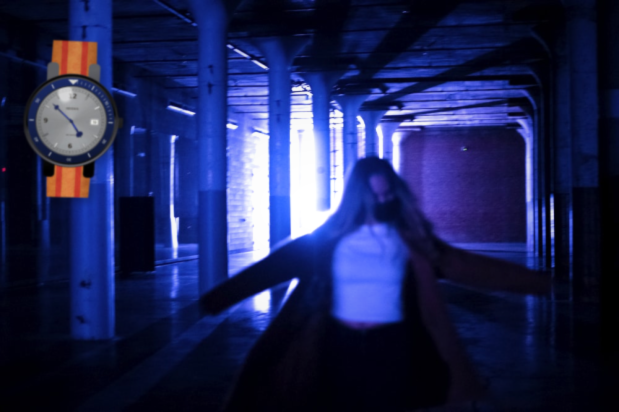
**4:52**
